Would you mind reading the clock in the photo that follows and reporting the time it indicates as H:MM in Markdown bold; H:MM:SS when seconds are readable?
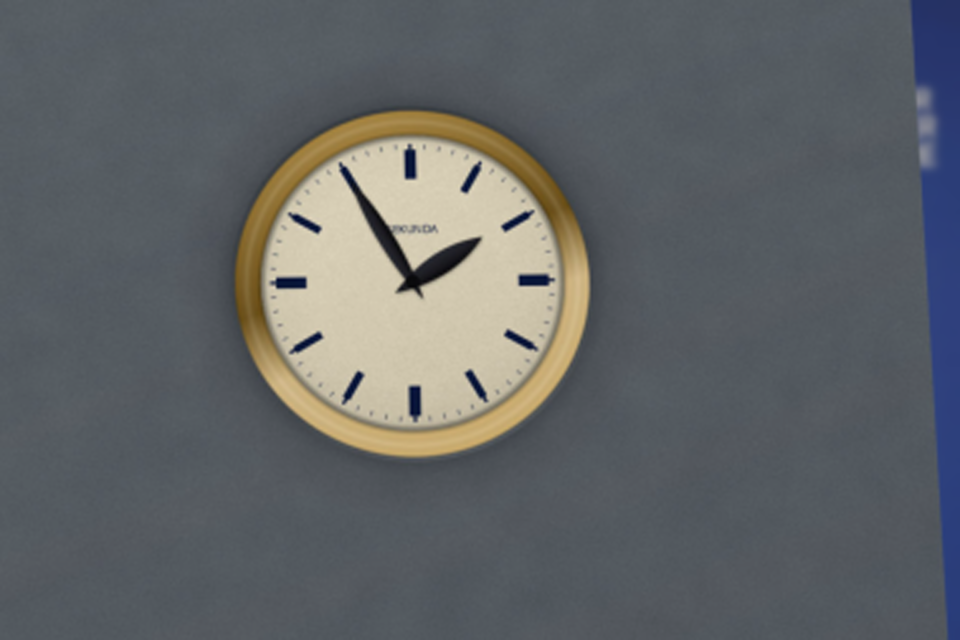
**1:55**
